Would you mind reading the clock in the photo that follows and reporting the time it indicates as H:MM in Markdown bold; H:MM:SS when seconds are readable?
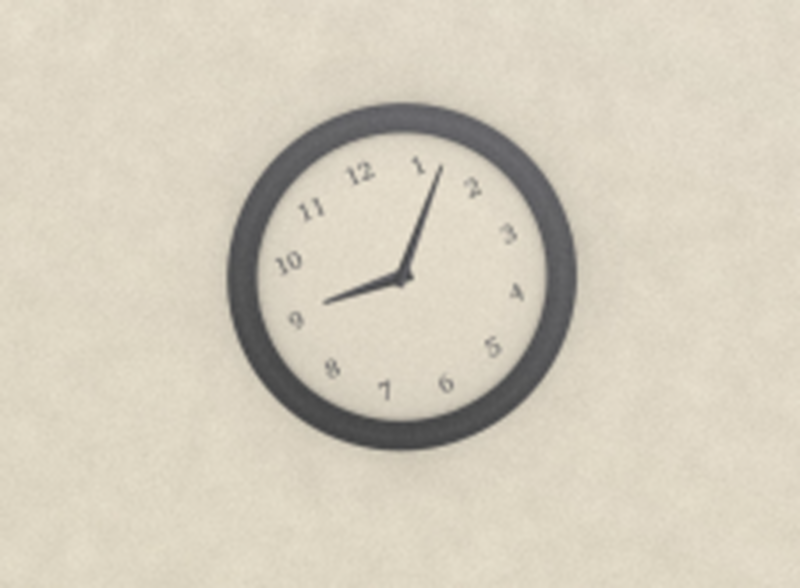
**9:07**
